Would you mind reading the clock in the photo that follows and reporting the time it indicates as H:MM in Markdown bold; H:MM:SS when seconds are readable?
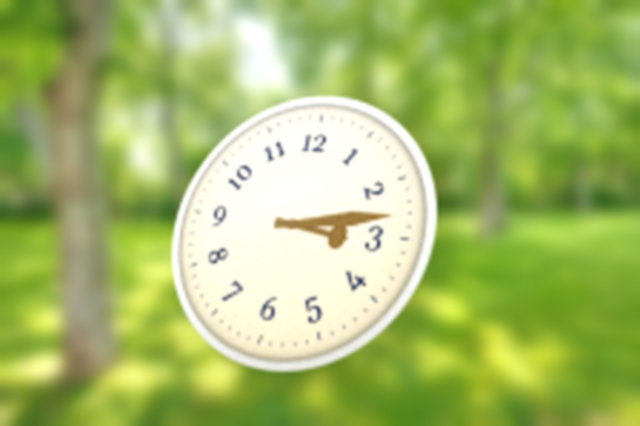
**3:13**
